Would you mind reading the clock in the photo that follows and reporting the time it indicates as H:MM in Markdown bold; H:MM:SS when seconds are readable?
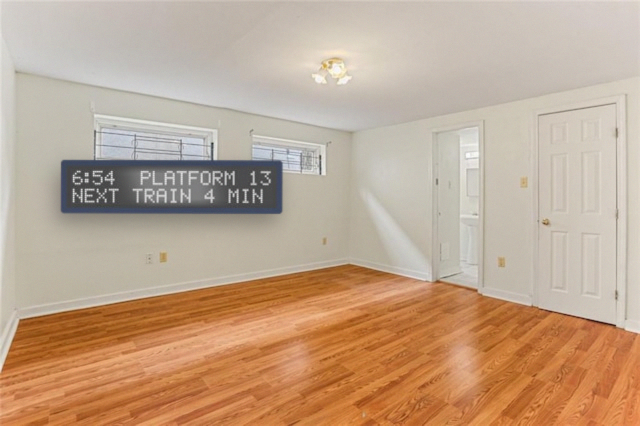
**6:54**
